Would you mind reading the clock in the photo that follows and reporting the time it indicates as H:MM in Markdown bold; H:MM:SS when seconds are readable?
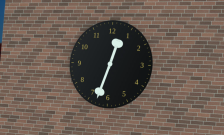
**12:33**
